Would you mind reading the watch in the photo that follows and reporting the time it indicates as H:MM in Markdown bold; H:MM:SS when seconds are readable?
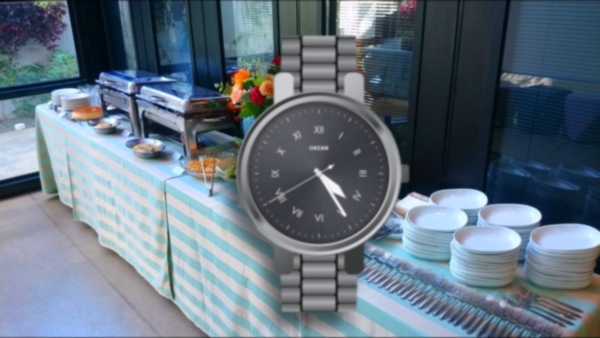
**4:24:40**
